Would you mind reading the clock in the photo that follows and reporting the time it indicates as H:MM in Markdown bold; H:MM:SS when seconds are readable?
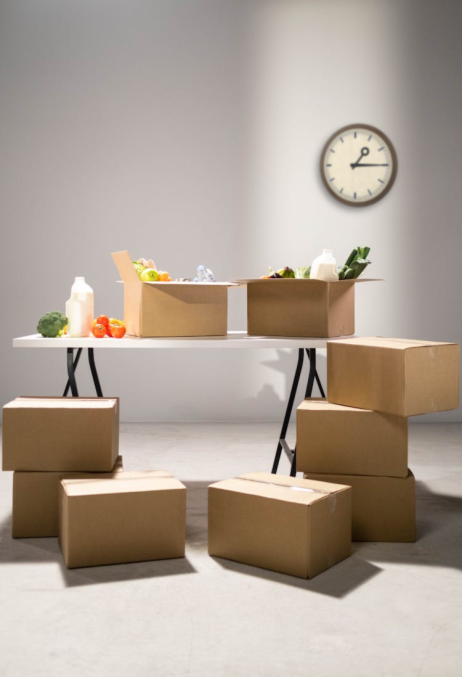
**1:15**
